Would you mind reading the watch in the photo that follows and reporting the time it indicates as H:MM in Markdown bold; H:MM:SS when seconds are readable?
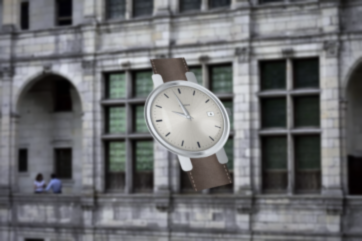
**9:58**
